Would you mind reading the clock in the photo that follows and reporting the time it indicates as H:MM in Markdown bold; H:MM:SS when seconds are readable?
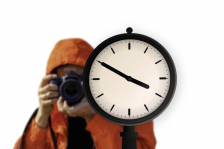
**3:50**
